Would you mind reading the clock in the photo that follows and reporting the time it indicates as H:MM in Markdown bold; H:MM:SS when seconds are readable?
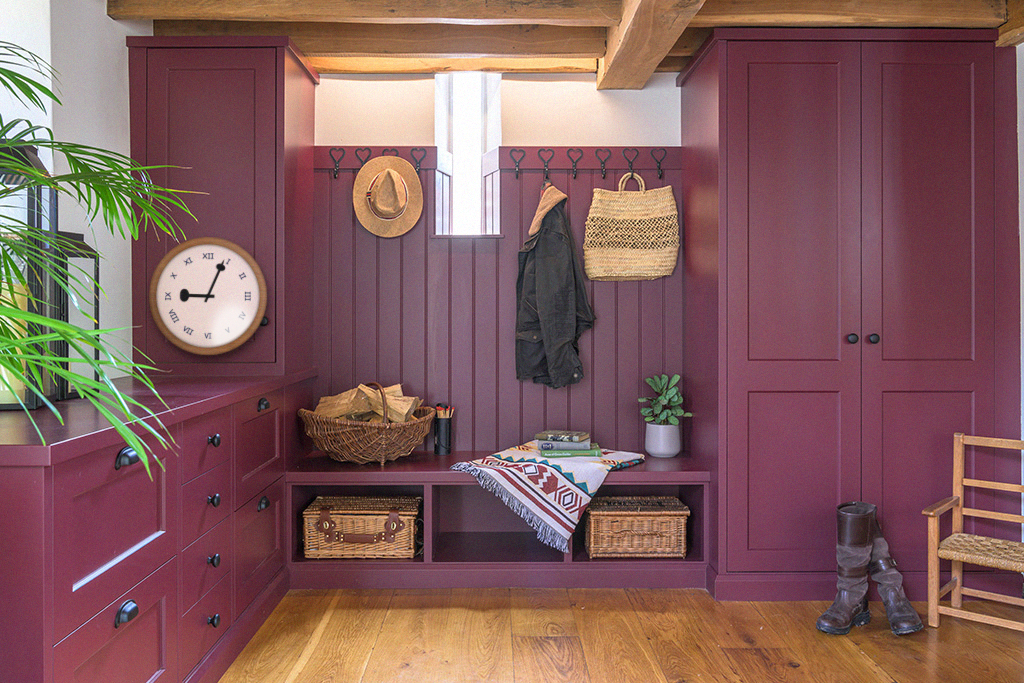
**9:04**
